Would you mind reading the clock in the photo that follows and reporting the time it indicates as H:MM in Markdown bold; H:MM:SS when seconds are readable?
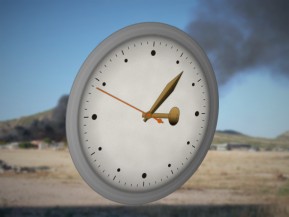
**3:06:49**
